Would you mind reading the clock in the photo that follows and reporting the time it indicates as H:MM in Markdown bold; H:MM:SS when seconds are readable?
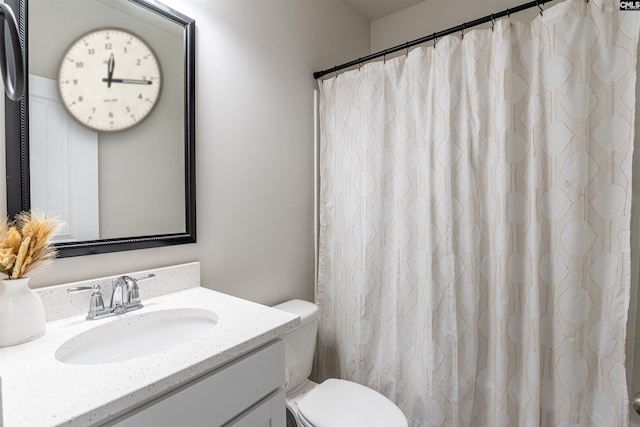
**12:16**
